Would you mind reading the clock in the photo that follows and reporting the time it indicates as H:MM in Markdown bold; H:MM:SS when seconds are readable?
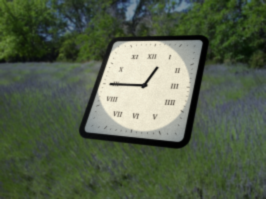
**12:45**
